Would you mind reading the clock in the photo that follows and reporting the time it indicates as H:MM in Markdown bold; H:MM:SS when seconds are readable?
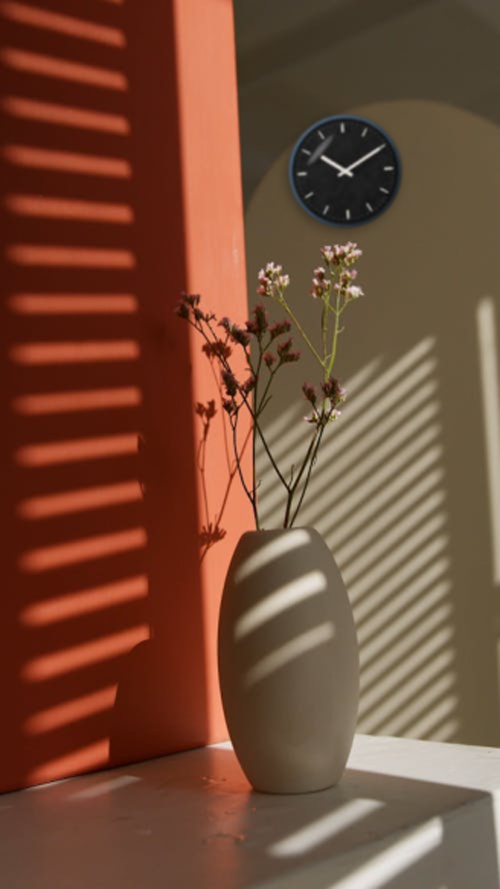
**10:10**
